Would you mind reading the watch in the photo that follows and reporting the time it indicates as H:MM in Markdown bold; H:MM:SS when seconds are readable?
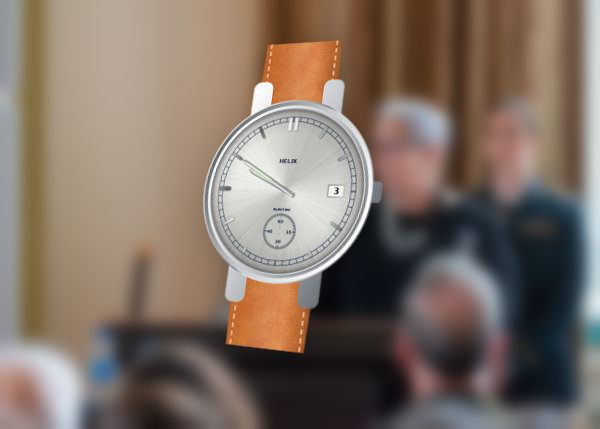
**9:50**
